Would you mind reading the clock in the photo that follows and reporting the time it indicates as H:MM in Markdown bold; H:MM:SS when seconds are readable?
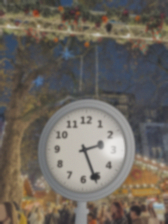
**2:26**
